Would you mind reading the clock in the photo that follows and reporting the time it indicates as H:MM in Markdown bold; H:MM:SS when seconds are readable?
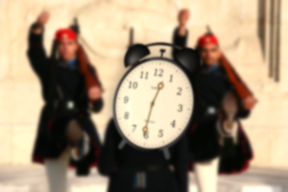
**12:31**
